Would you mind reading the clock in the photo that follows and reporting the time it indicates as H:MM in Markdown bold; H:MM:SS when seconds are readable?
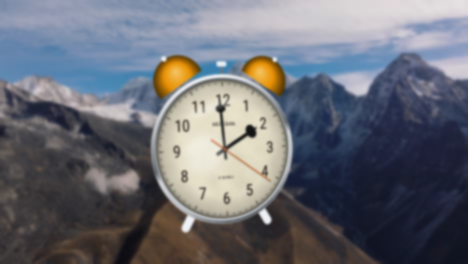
**1:59:21**
